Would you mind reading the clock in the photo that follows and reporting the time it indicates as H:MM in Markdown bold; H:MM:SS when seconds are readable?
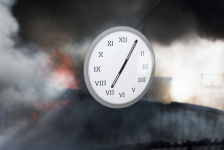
**7:05**
